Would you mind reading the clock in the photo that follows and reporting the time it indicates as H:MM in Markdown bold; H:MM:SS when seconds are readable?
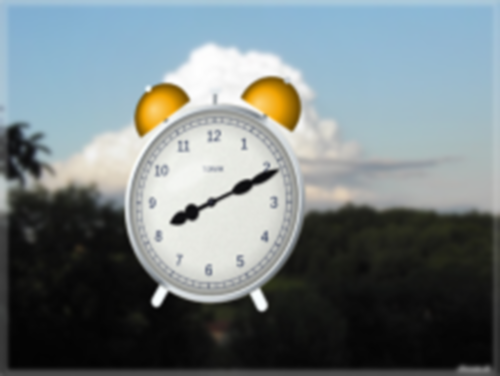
**8:11**
